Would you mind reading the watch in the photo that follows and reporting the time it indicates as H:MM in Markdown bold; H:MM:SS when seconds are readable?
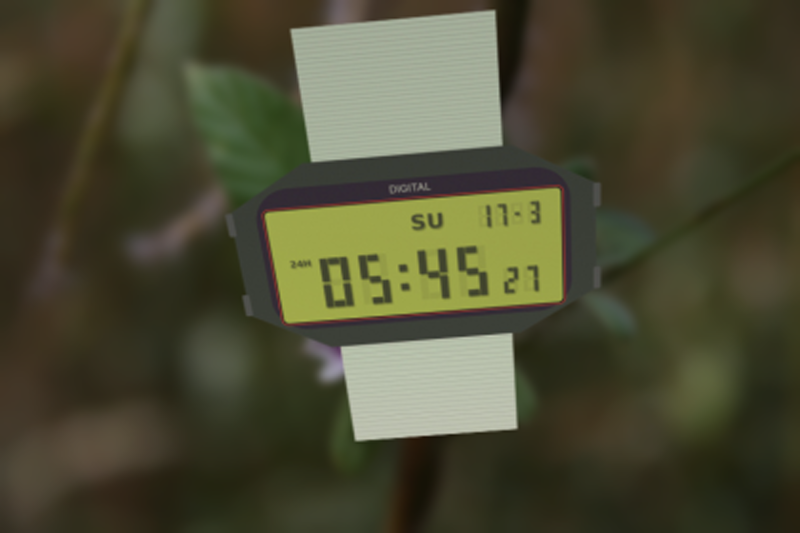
**5:45:27**
